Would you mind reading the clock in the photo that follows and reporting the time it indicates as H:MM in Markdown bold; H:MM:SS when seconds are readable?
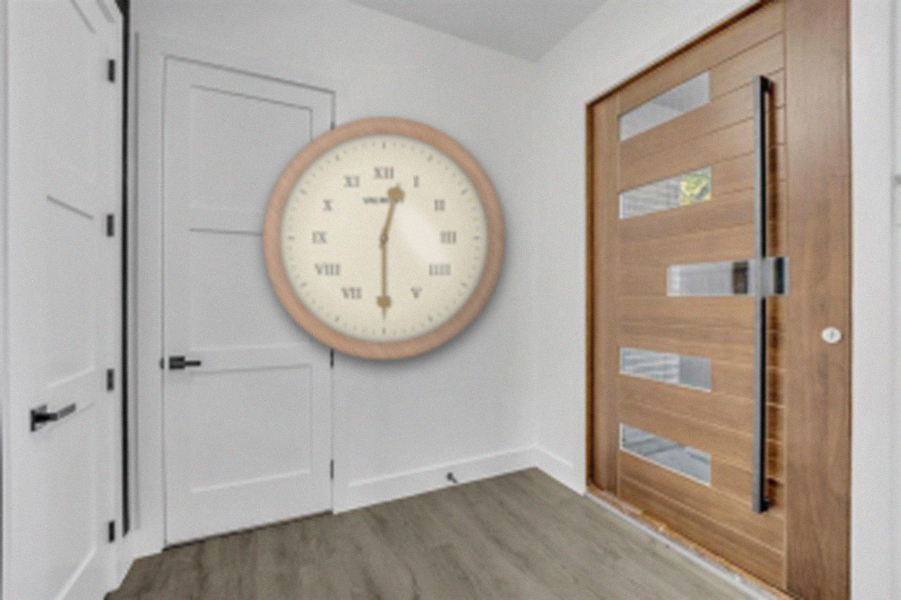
**12:30**
